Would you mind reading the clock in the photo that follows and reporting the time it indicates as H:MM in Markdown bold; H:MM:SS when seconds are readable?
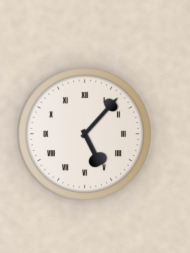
**5:07**
